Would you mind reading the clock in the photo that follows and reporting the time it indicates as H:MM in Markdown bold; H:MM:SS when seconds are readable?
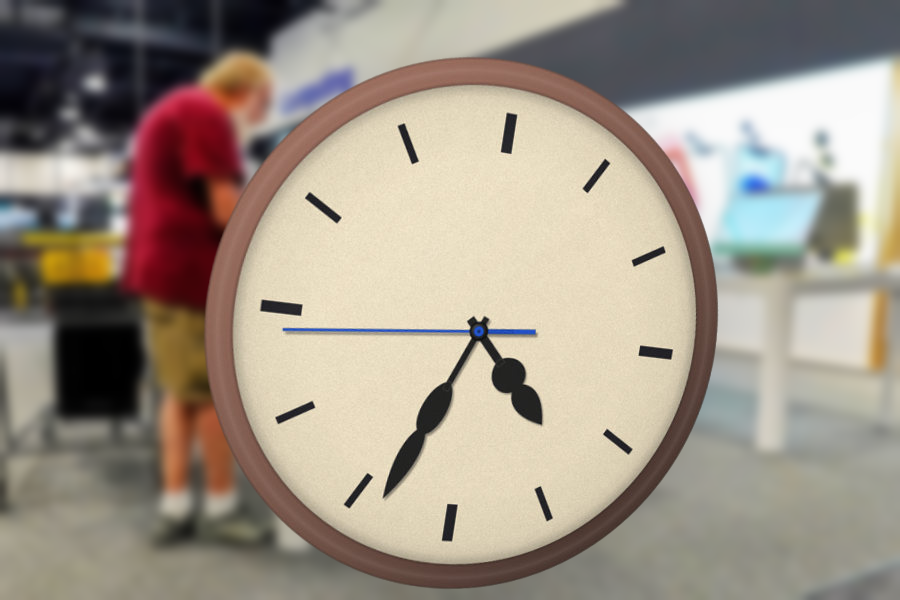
**4:33:44**
